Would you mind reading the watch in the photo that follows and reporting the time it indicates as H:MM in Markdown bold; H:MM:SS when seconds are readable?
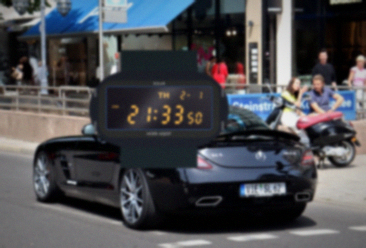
**21:33:50**
